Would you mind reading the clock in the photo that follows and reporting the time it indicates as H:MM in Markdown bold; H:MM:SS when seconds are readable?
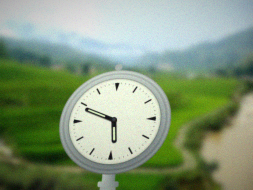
**5:49**
